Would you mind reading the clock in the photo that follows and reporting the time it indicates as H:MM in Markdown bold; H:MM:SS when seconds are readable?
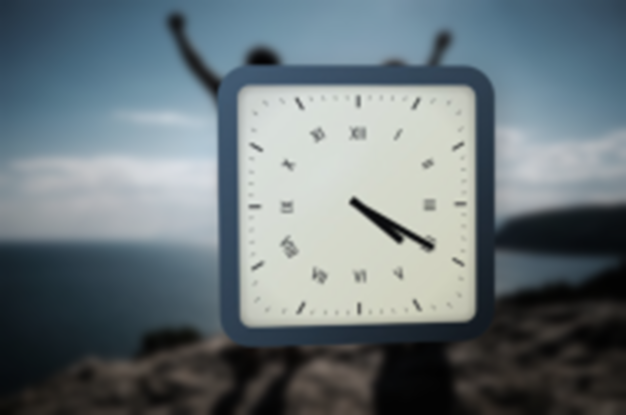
**4:20**
